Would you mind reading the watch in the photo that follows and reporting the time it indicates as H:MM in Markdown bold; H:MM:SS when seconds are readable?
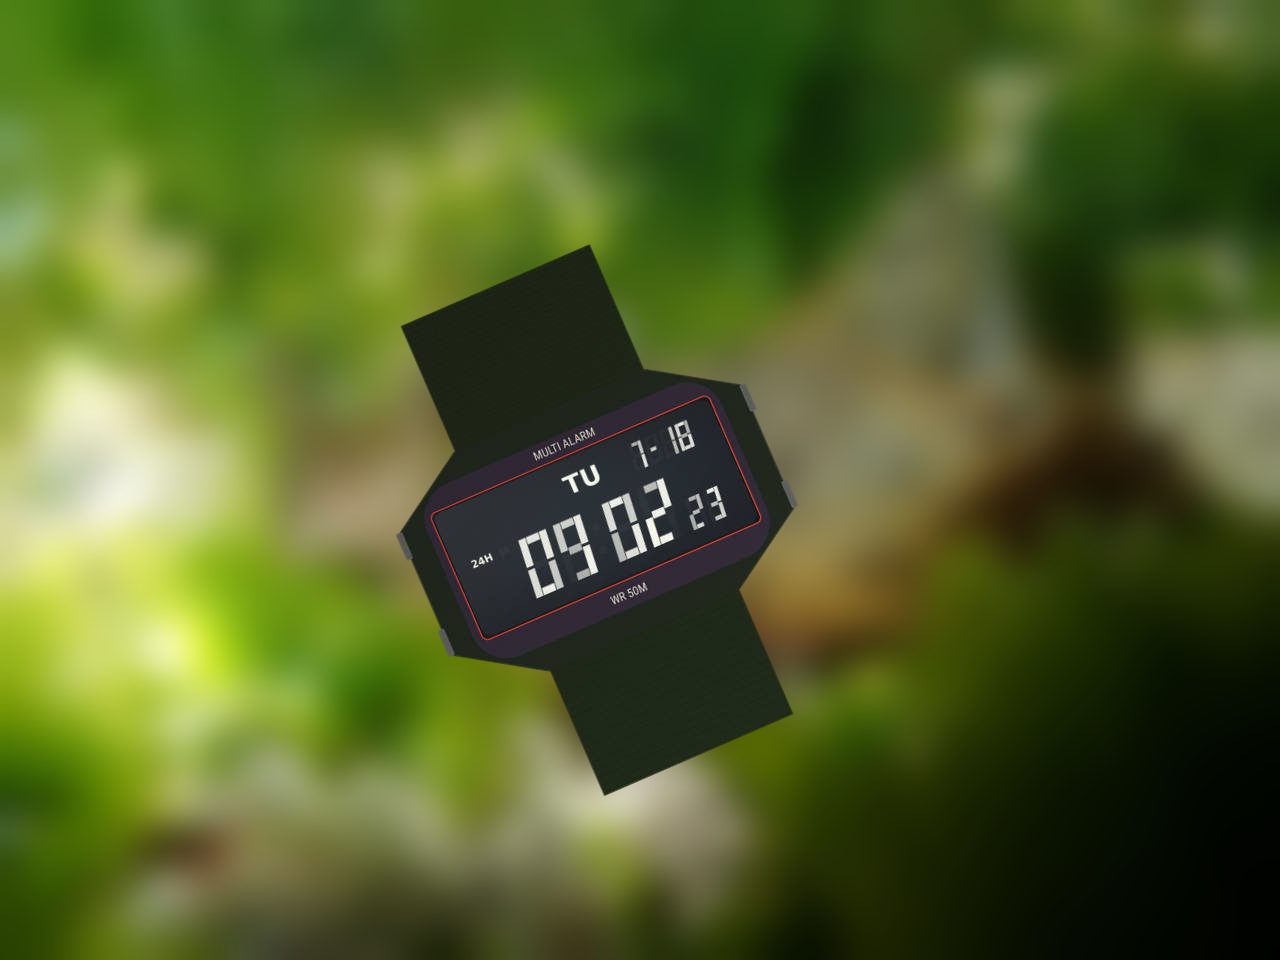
**9:02:23**
